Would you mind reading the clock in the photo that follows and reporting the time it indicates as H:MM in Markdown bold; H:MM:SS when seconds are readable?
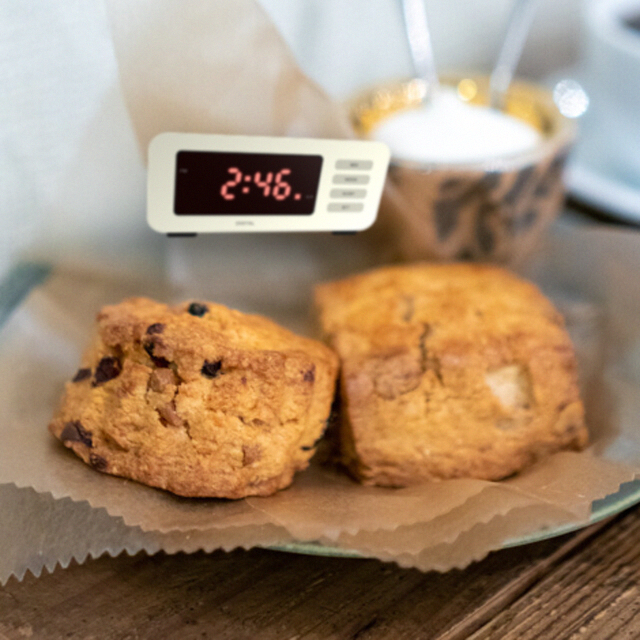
**2:46**
